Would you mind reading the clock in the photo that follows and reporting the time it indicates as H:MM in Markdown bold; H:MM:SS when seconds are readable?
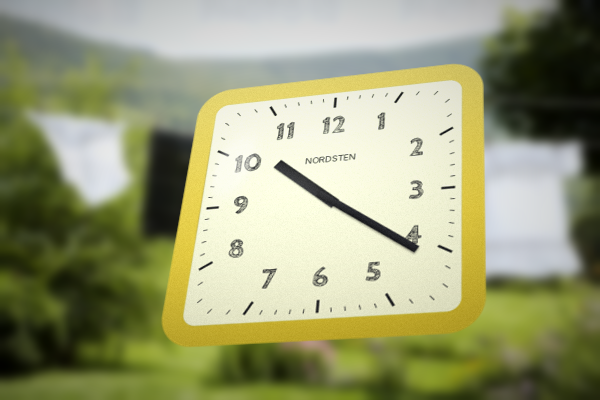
**10:21**
